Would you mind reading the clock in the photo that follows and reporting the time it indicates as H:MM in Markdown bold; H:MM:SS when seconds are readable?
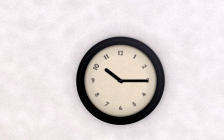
**10:15**
